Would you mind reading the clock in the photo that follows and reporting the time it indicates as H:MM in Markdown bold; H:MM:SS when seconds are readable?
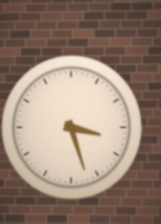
**3:27**
